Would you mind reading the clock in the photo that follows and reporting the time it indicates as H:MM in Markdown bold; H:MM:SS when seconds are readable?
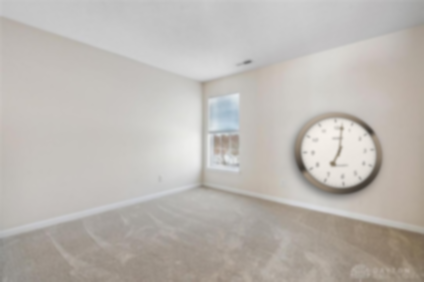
**7:02**
